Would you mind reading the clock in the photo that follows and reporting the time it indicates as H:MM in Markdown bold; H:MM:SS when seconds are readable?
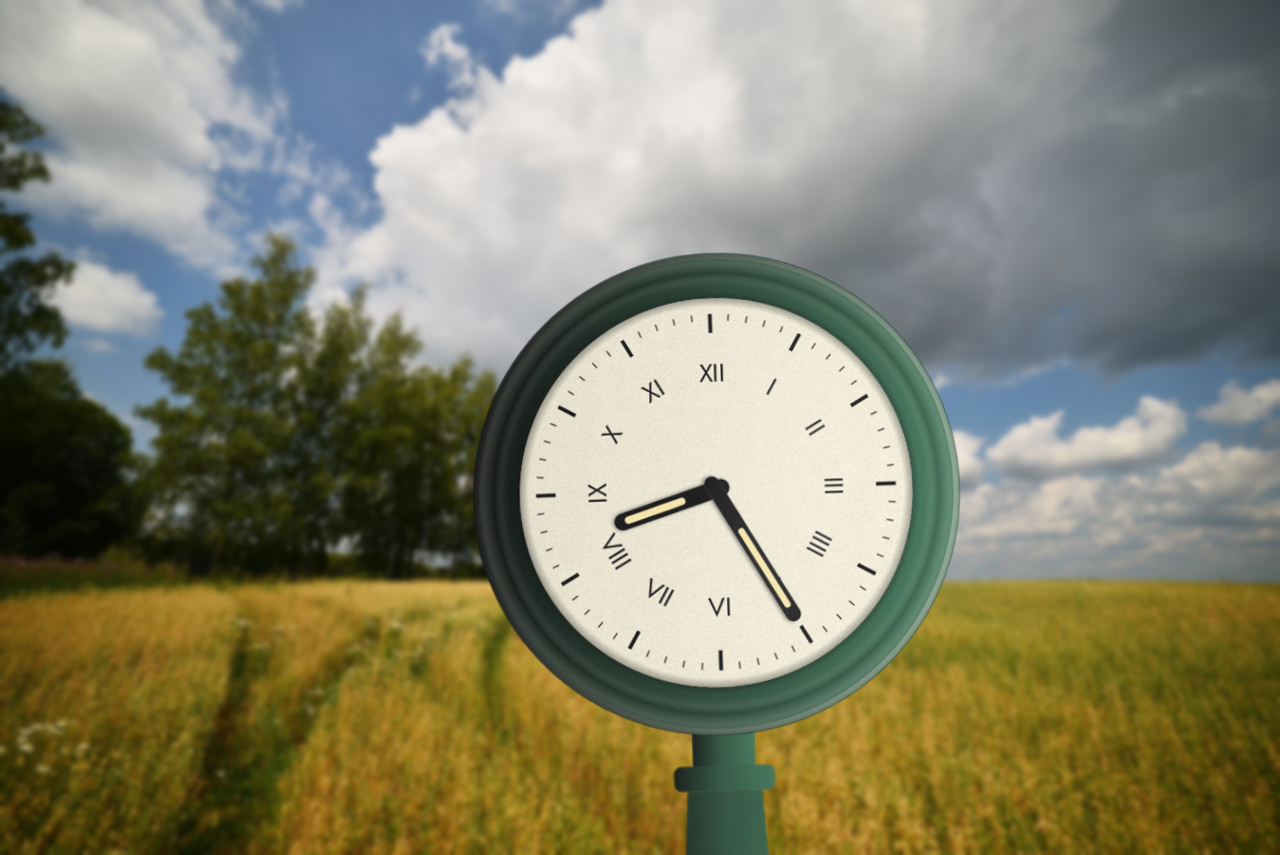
**8:25**
